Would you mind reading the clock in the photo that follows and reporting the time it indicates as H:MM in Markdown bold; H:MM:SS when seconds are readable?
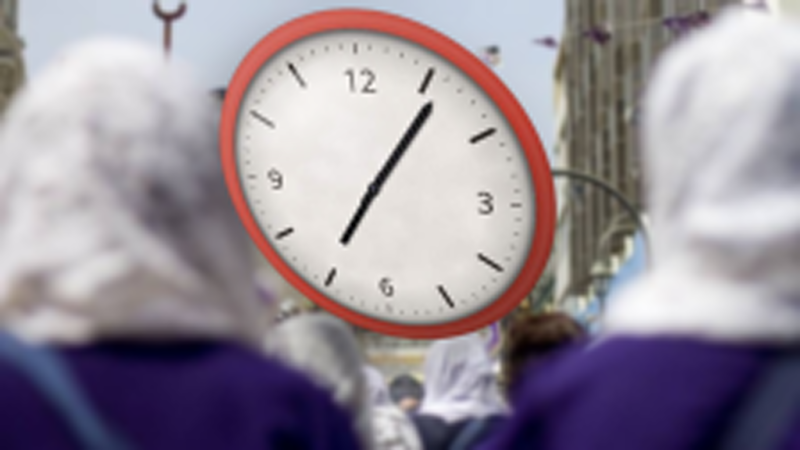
**7:06**
